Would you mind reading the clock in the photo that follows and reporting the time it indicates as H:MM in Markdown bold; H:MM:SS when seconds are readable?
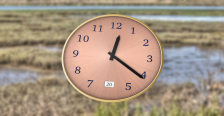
**12:21**
